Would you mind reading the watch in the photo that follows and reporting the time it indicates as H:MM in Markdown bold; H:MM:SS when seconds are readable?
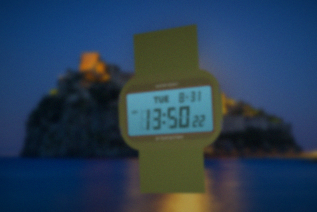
**13:50**
